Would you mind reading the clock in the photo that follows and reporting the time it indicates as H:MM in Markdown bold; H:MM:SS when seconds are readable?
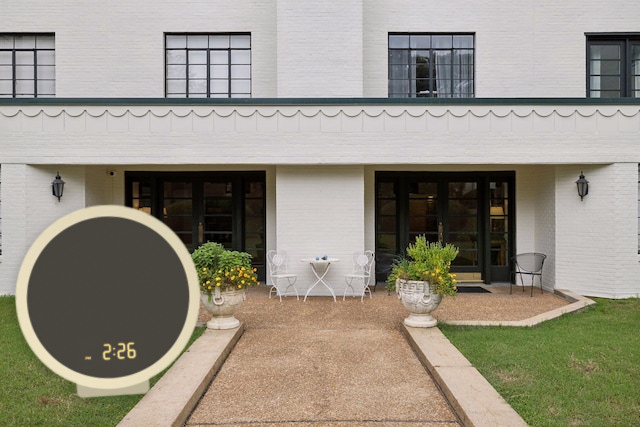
**2:26**
